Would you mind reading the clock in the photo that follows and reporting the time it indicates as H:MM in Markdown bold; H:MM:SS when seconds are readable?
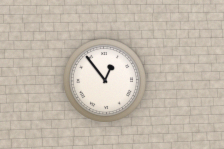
**12:54**
